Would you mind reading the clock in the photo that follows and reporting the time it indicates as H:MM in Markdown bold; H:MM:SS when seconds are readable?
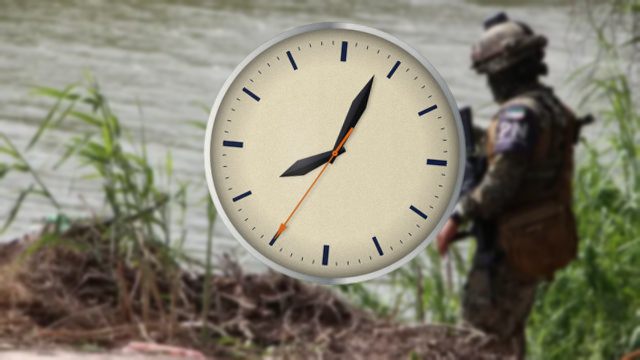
**8:03:35**
